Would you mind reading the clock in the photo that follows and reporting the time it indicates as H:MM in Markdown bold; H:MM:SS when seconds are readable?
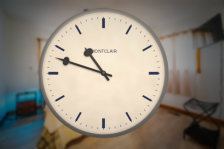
**10:48**
